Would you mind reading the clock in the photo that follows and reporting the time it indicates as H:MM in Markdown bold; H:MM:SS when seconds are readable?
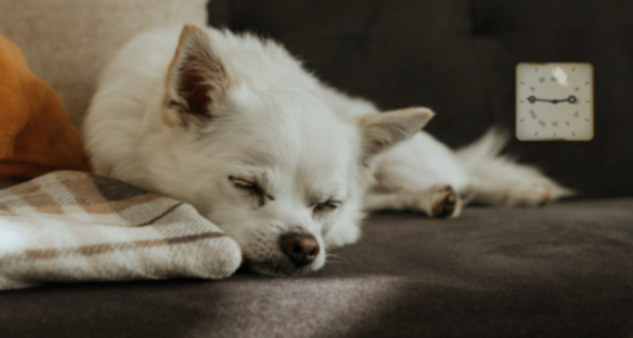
**2:46**
